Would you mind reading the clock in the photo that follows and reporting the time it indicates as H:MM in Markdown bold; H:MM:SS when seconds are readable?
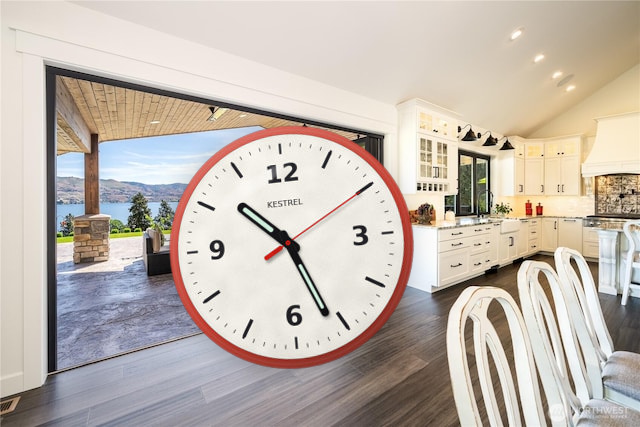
**10:26:10**
